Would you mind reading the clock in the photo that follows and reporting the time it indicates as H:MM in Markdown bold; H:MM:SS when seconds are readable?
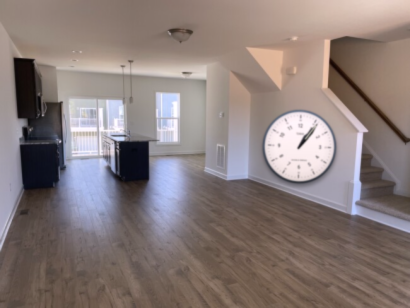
**1:06**
